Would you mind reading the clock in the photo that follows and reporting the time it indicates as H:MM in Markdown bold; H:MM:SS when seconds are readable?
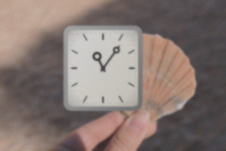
**11:06**
